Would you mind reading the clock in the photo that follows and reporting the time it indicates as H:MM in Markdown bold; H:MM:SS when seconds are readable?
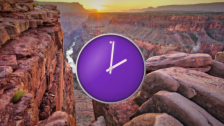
**2:01**
